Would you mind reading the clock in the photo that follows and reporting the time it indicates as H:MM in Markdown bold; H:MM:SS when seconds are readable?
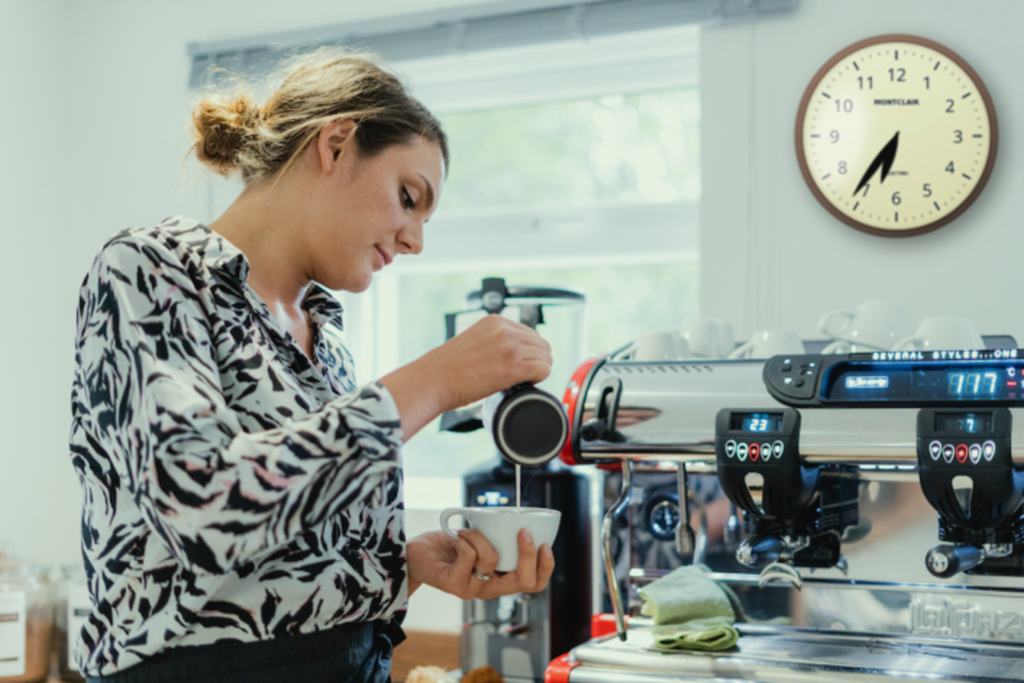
**6:36**
